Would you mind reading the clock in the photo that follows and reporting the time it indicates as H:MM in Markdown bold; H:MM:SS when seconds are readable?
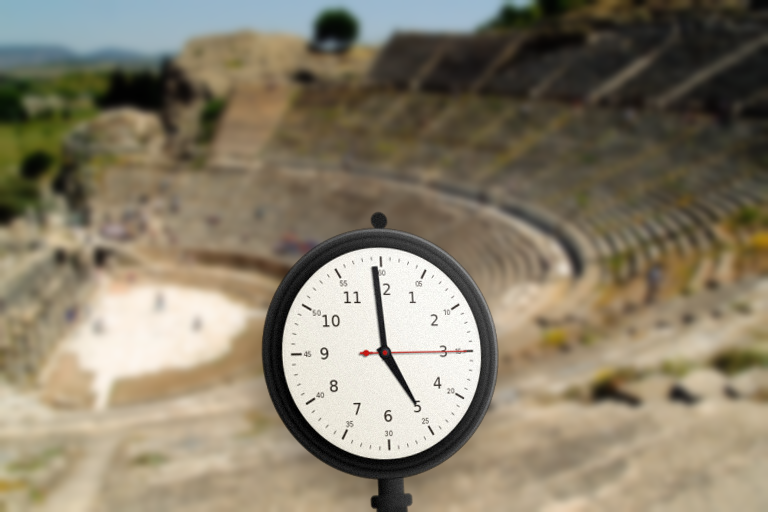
**4:59:15**
